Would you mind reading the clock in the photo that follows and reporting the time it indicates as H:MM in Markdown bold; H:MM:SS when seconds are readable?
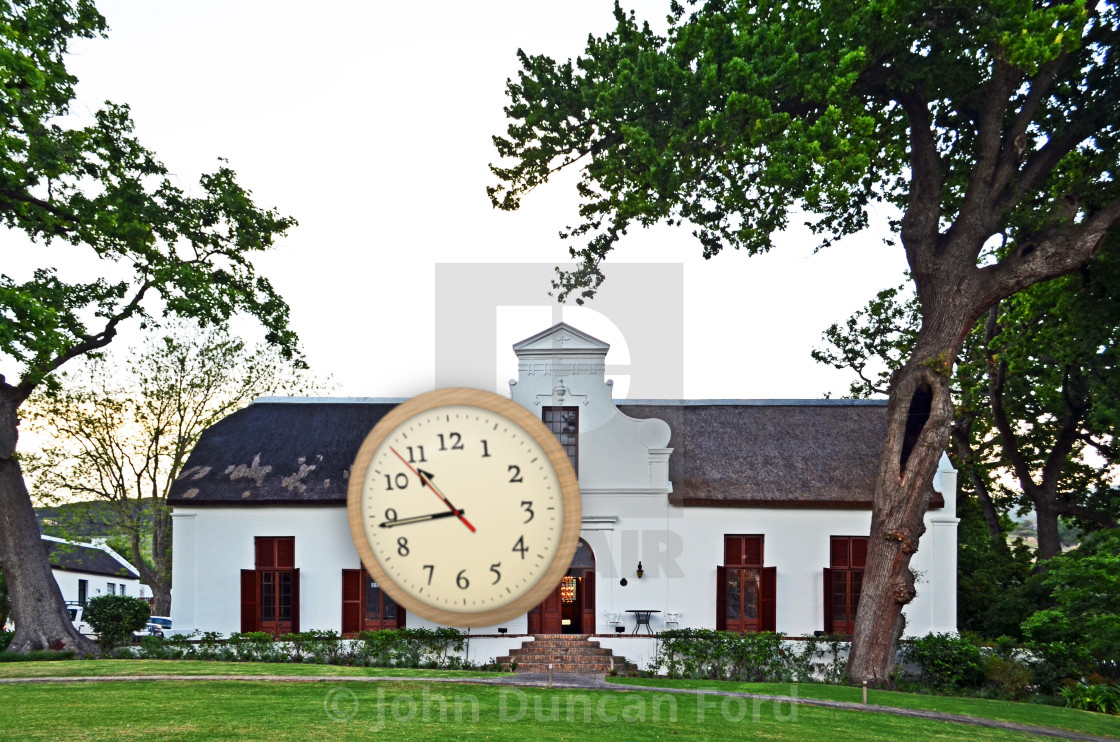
**10:43:53**
